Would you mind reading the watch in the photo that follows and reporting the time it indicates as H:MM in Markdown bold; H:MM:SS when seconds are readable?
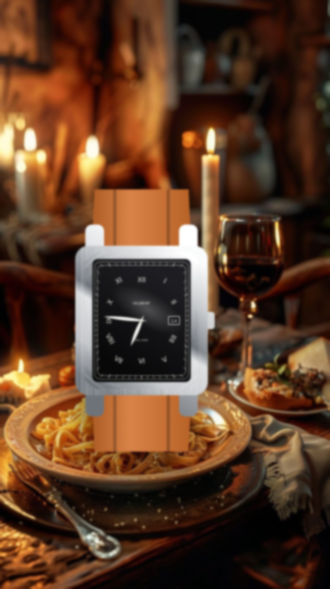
**6:46**
